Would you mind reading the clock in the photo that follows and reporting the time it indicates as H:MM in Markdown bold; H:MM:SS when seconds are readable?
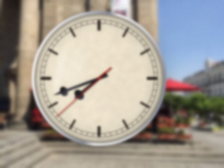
**7:41:38**
